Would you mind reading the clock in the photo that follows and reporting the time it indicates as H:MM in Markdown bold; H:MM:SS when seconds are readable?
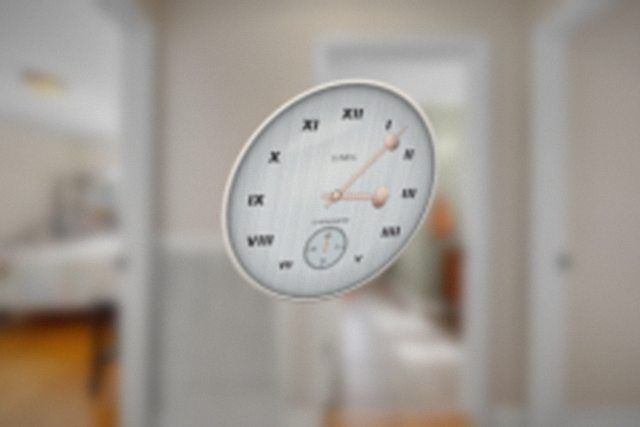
**3:07**
